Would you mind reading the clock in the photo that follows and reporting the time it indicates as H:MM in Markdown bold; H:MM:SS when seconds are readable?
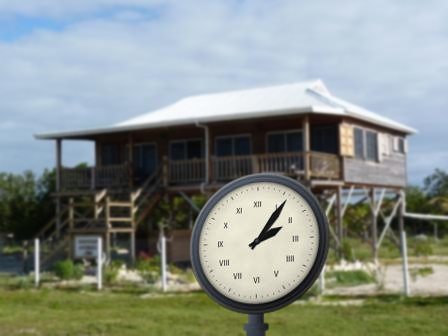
**2:06**
